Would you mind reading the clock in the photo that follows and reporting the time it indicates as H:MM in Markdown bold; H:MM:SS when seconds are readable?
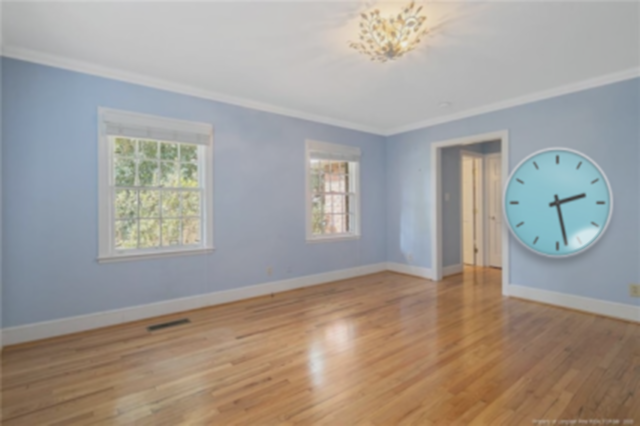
**2:28**
